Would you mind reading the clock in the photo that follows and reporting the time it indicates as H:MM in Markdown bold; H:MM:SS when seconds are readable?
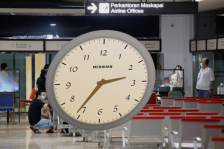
**2:36**
